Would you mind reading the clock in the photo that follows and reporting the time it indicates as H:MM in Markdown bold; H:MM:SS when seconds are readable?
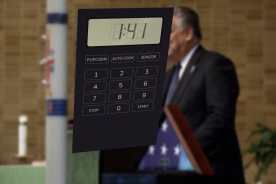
**1:41**
